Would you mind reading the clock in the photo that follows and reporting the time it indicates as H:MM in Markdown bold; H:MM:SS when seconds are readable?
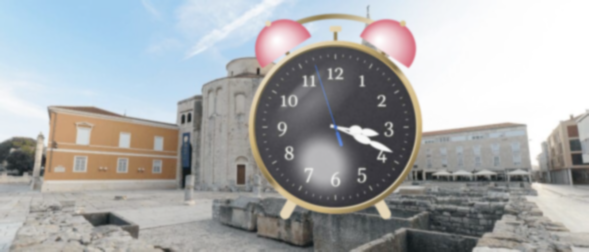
**3:18:57**
